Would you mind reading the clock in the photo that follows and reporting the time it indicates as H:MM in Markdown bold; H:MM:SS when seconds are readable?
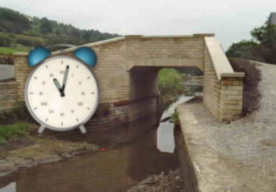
**11:02**
